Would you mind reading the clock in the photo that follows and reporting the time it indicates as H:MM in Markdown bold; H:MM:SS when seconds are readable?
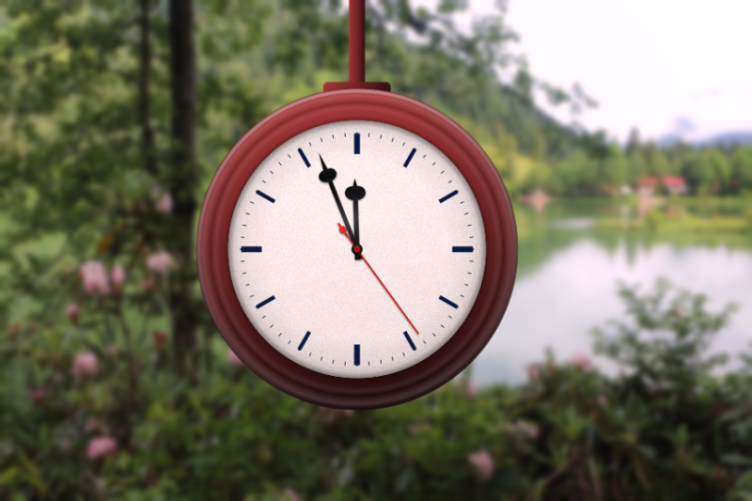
**11:56:24**
